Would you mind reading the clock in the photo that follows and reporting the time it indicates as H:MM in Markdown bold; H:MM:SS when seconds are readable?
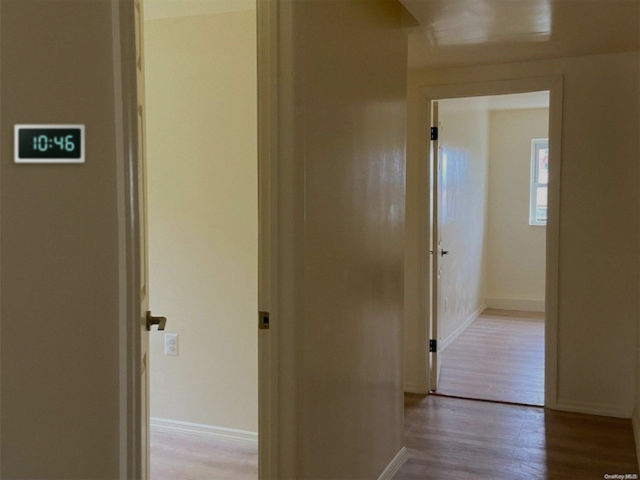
**10:46**
